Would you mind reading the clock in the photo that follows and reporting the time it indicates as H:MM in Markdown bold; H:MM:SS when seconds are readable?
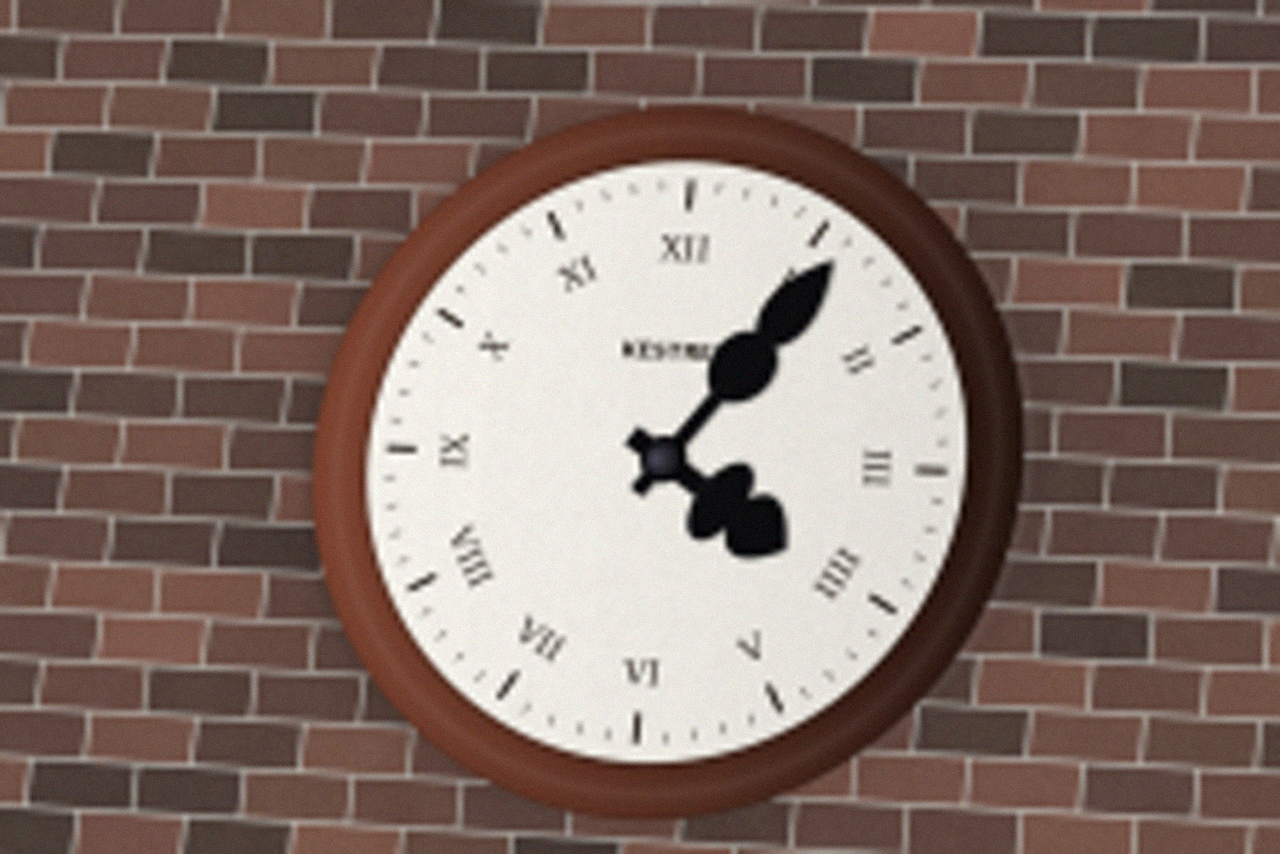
**4:06**
